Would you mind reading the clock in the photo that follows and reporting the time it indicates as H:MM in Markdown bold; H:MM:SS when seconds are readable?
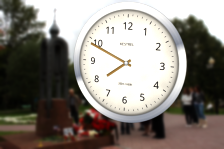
**7:49**
